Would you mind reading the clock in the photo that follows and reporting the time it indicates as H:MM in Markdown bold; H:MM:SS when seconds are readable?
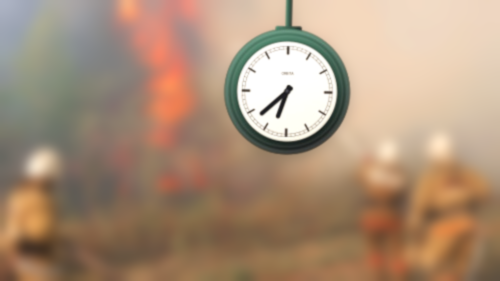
**6:38**
